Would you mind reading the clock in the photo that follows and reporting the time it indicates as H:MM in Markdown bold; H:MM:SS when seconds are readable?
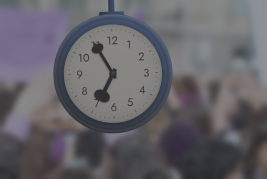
**6:55**
